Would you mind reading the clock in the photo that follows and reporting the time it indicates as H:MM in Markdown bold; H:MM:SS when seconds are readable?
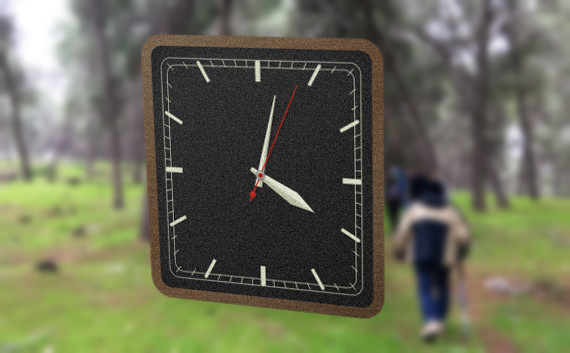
**4:02:04**
